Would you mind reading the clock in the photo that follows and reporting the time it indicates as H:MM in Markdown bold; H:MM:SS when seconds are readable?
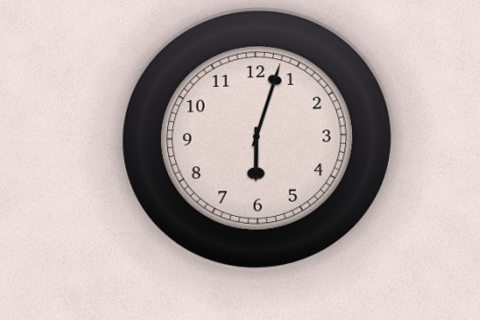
**6:03**
